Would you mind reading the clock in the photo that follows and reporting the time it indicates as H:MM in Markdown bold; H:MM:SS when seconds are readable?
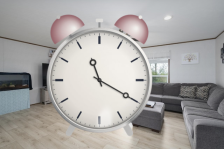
**11:20**
